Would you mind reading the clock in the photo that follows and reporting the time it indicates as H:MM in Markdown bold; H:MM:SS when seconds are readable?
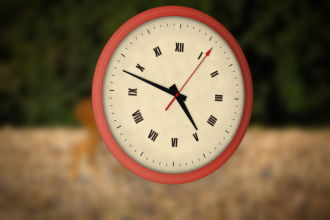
**4:48:06**
